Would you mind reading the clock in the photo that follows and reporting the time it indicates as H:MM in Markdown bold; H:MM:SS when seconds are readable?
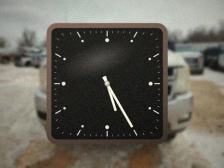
**5:25**
